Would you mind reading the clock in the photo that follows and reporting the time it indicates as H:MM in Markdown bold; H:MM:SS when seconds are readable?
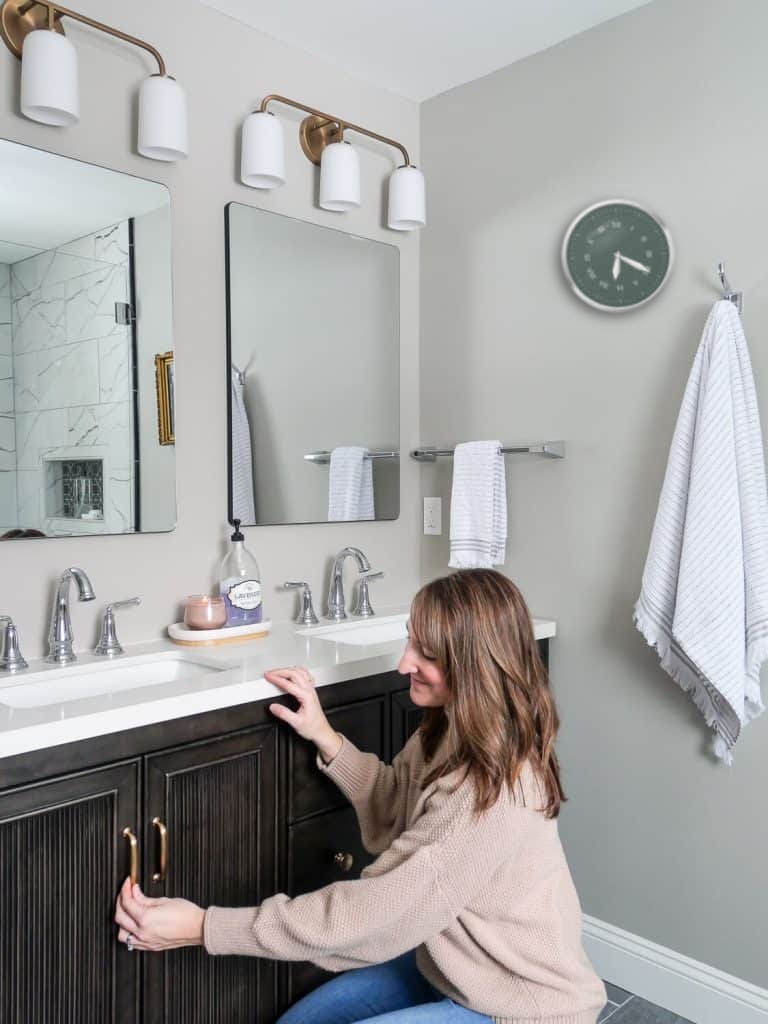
**6:20**
